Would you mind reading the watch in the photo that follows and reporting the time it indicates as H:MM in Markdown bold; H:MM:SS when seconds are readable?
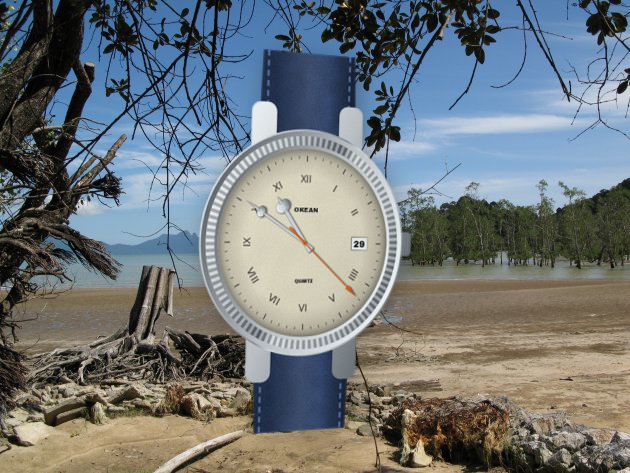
**10:50:22**
